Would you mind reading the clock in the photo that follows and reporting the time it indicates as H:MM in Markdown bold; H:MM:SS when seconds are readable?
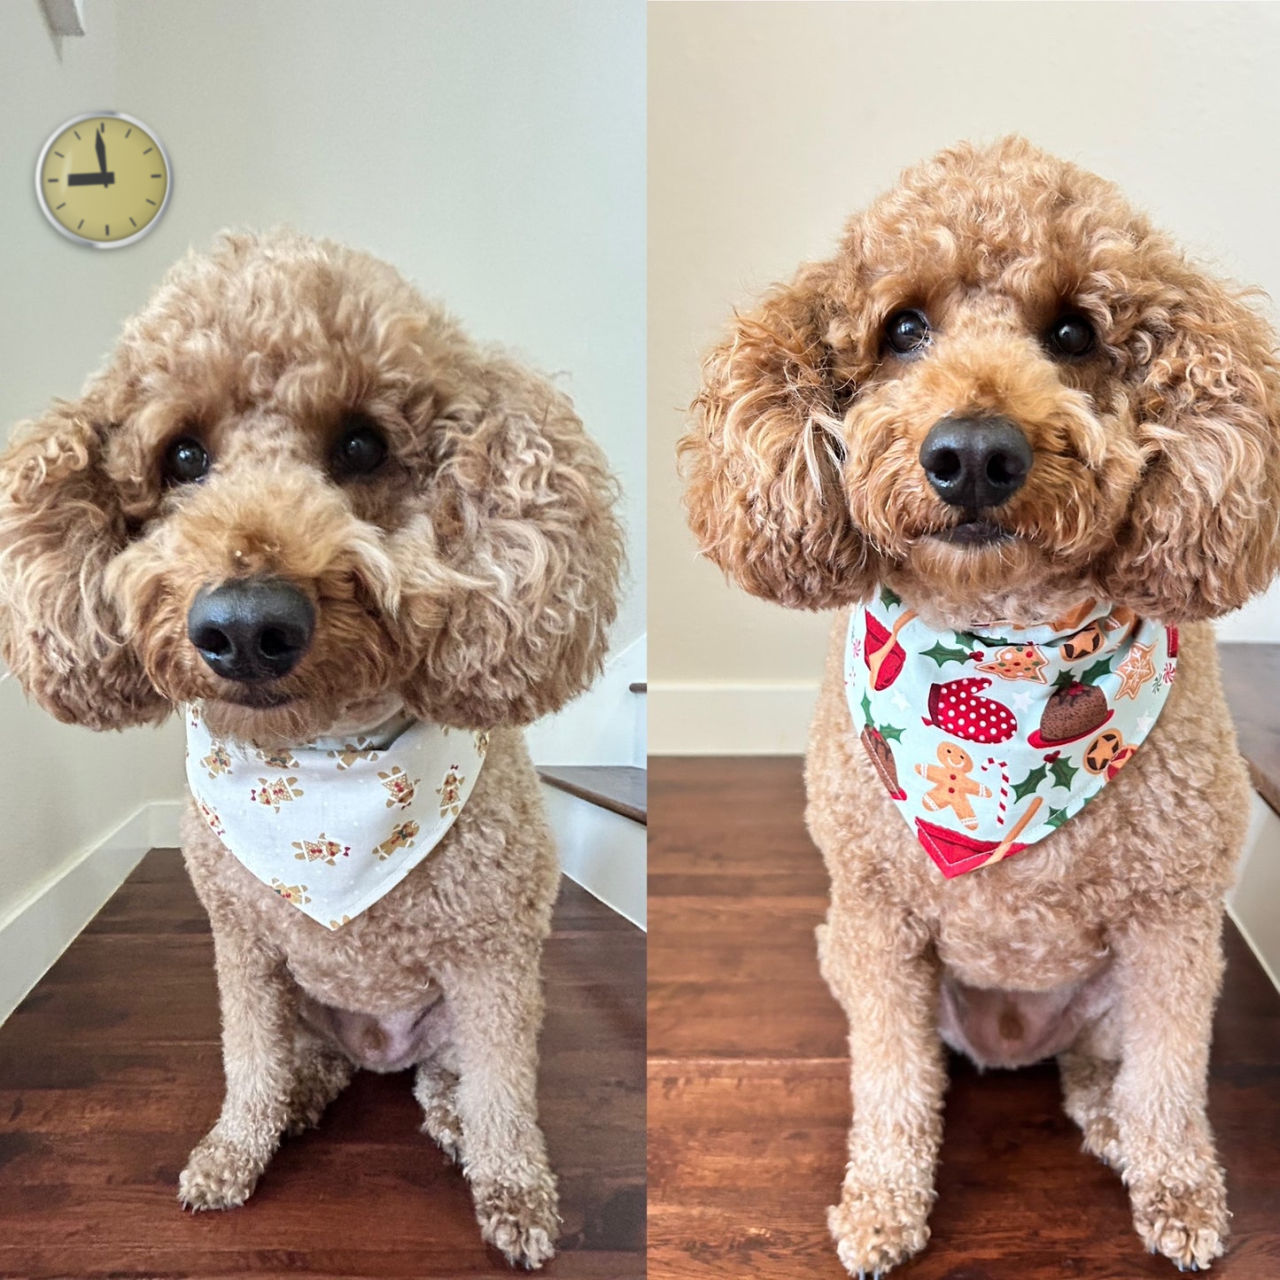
**8:59**
